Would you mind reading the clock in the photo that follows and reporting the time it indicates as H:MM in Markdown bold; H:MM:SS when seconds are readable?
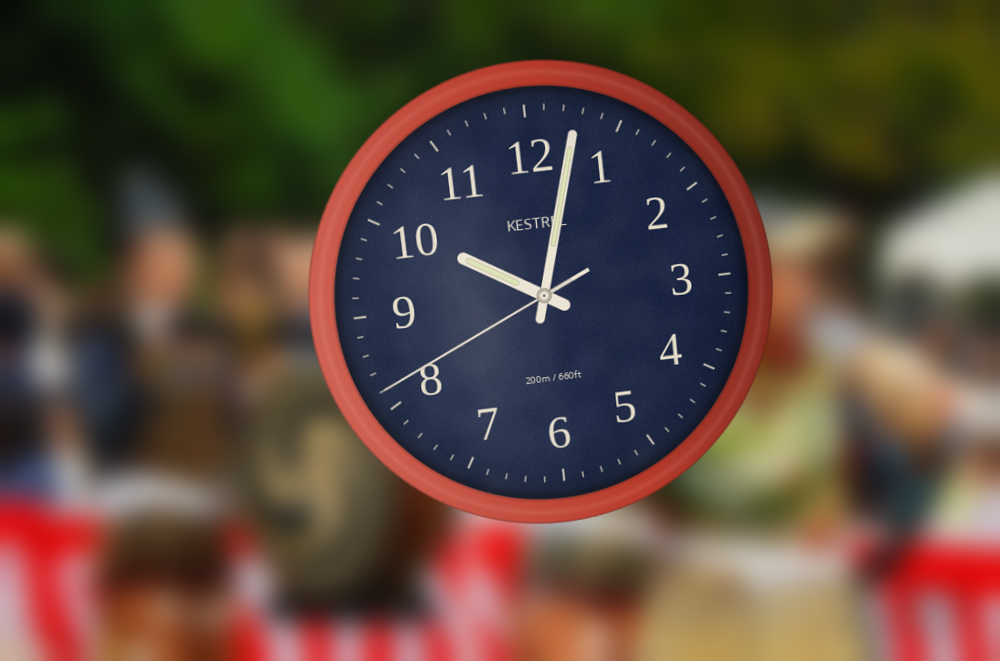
**10:02:41**
